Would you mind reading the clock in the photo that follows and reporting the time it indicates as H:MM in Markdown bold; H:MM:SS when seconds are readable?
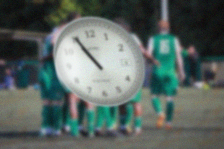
**10:55**
